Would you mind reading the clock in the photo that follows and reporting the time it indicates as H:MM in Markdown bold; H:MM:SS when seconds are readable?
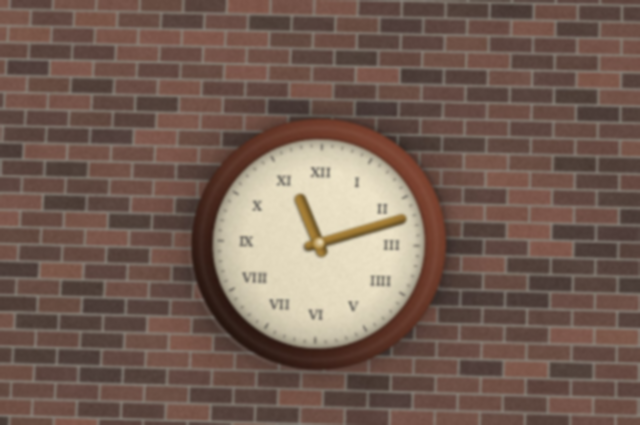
**11:12**
